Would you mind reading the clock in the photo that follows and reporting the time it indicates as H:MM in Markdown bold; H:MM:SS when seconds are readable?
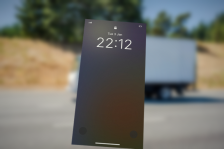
**22:12**
